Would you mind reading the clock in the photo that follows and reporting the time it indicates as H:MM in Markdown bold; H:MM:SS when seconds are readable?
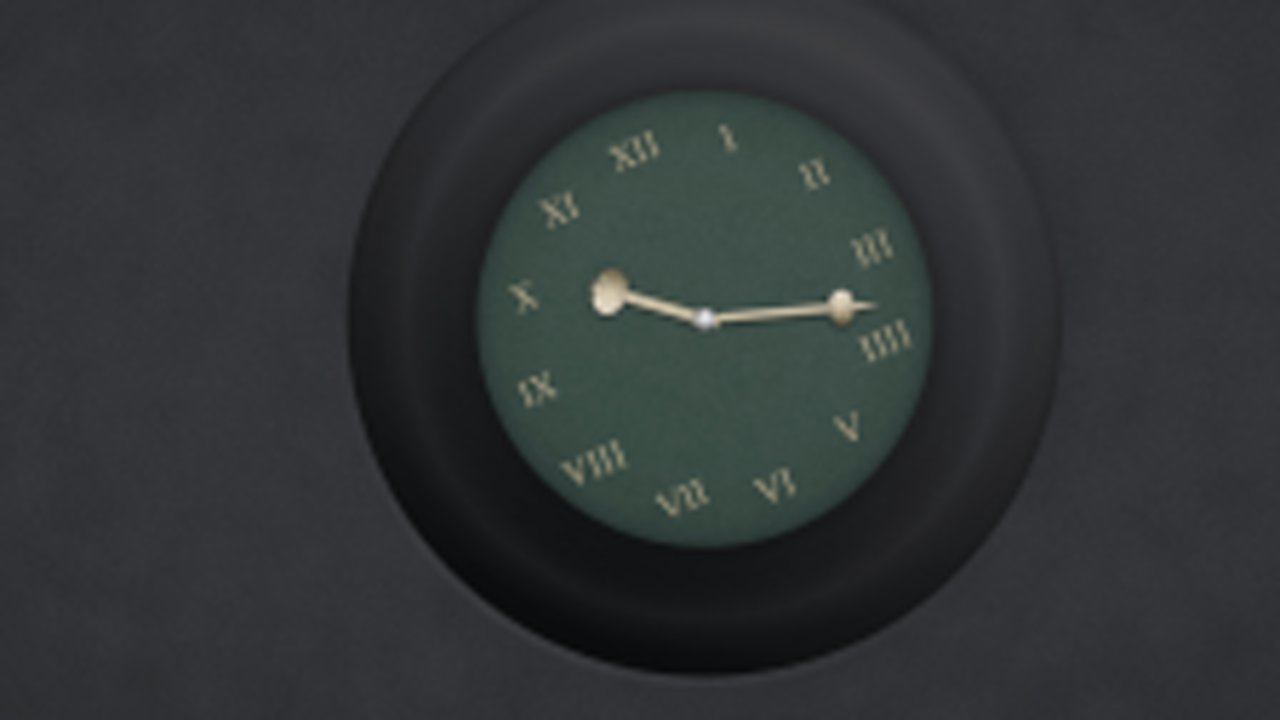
**10:18**
